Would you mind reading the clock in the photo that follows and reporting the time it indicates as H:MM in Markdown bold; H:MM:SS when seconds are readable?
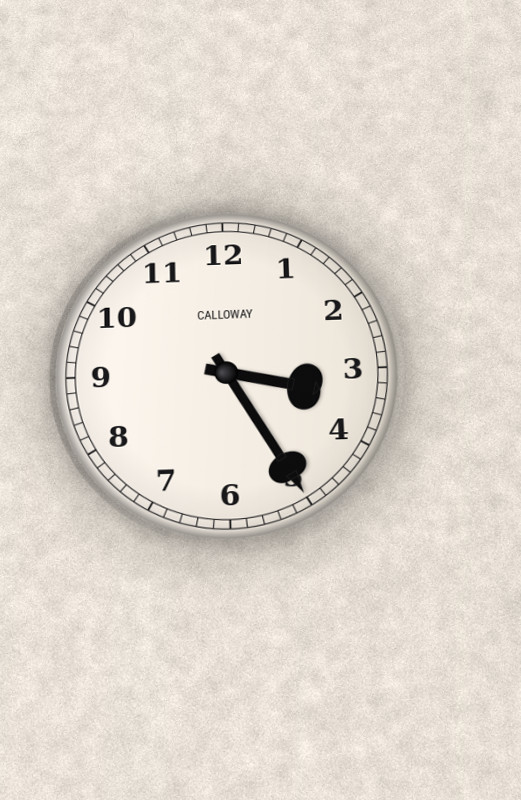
**3:25**
